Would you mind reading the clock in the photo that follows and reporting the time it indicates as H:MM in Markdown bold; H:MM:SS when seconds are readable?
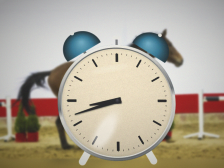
**8:42**
